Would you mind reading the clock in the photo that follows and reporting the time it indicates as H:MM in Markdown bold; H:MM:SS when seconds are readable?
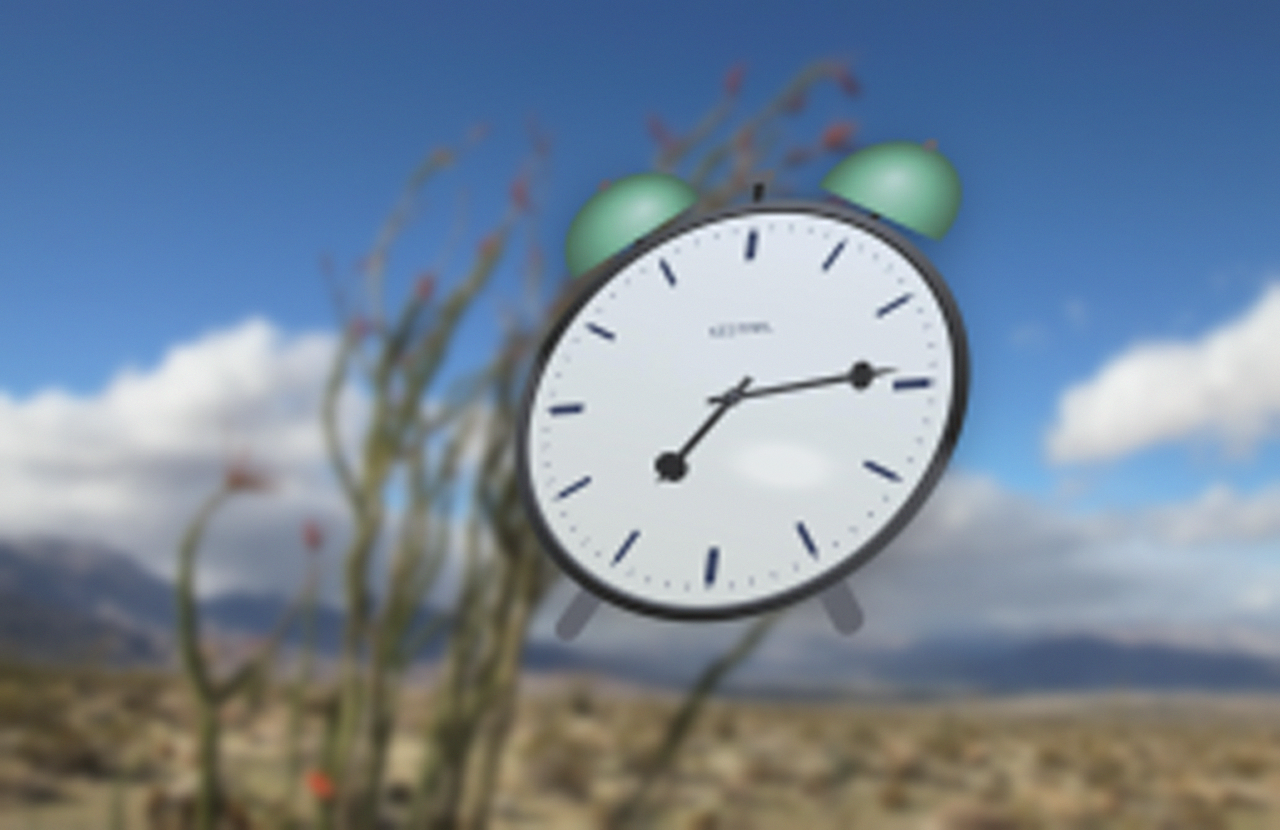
**7:14**
